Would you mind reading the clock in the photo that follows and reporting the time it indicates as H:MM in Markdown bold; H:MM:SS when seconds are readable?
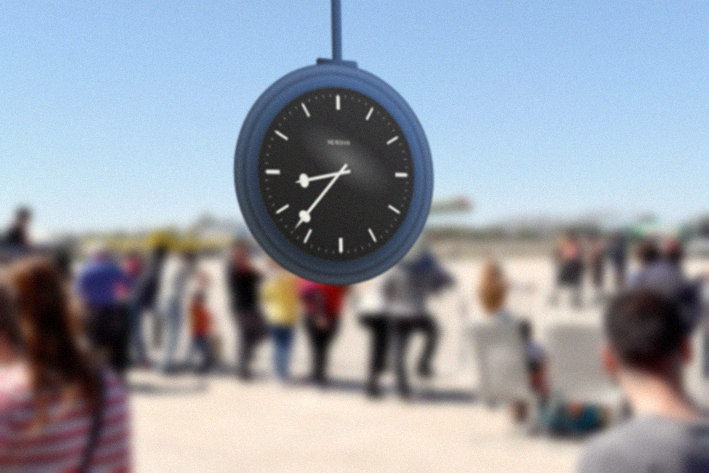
**8:37**
